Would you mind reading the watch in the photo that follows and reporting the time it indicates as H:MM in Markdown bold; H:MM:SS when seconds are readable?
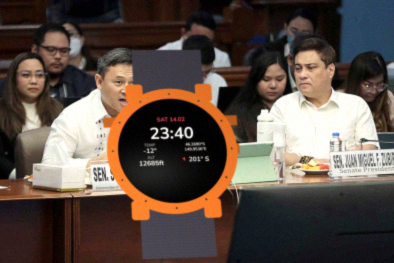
**23:40**
